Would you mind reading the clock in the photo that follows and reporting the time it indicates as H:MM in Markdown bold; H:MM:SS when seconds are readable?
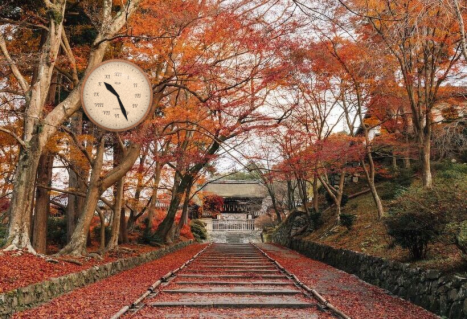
**10:26**
